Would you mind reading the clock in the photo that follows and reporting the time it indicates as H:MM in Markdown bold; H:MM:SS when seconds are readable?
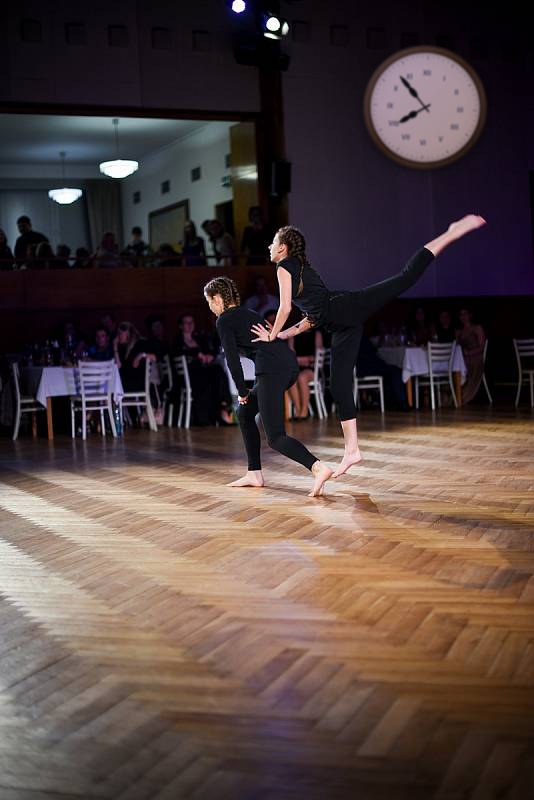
**7:53**
